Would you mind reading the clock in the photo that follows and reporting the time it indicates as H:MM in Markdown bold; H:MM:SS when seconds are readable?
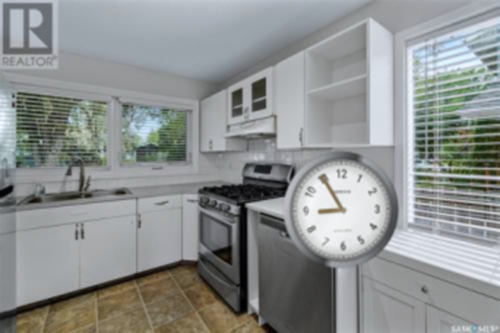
**8:55**
